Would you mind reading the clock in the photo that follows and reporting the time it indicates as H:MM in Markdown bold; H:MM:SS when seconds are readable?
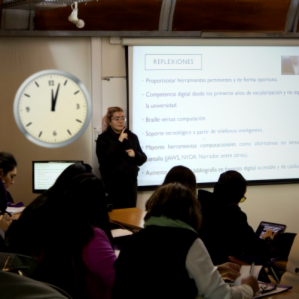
**12:03**
